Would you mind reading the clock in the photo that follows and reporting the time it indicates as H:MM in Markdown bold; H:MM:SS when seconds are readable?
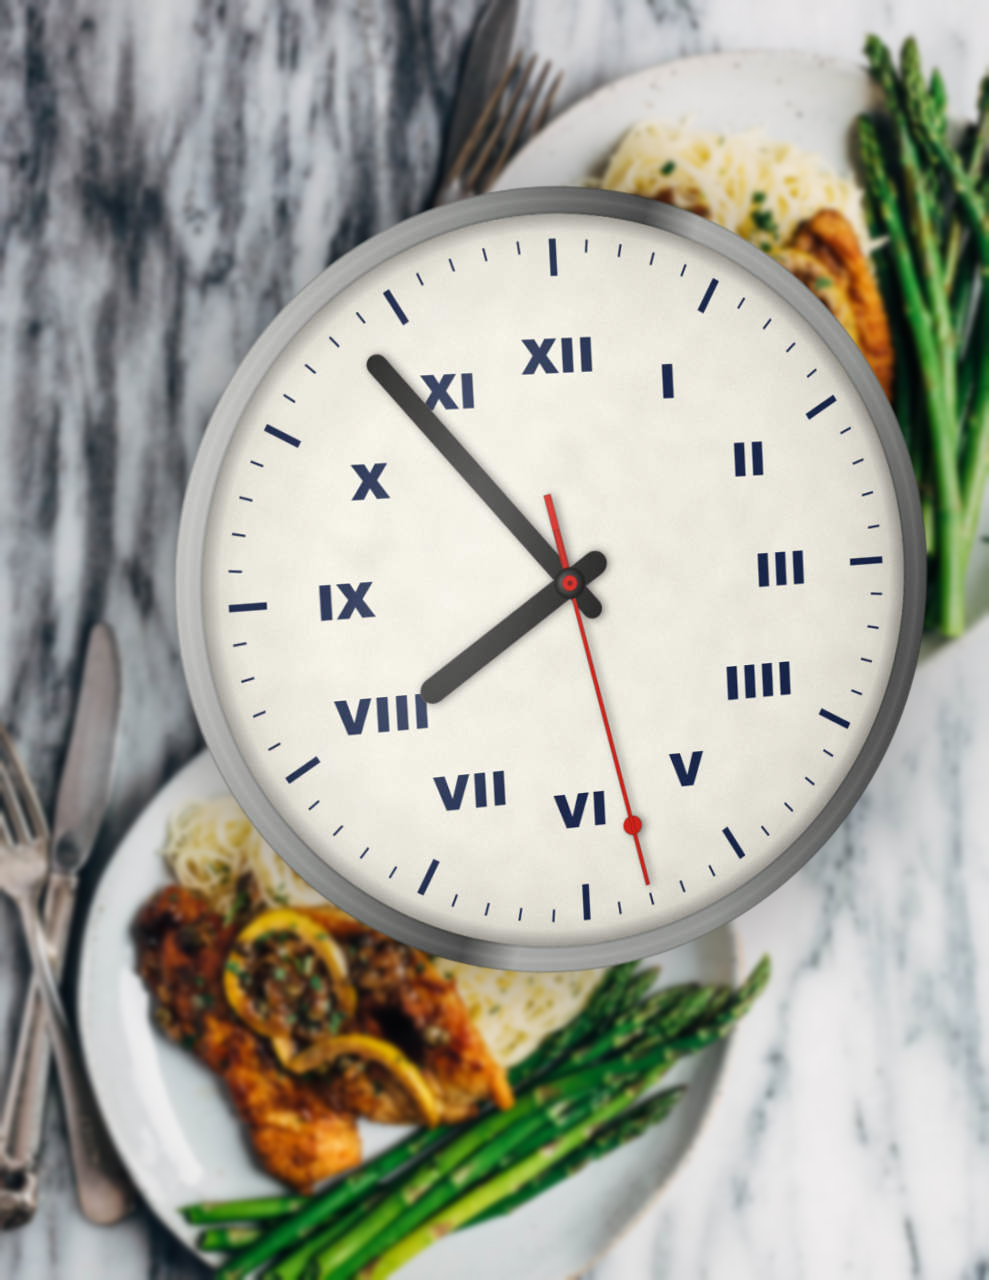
**7:53:28**
